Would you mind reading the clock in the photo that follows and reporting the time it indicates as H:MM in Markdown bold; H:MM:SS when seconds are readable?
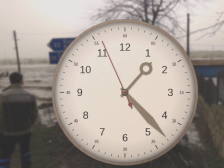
**1:22:56**
